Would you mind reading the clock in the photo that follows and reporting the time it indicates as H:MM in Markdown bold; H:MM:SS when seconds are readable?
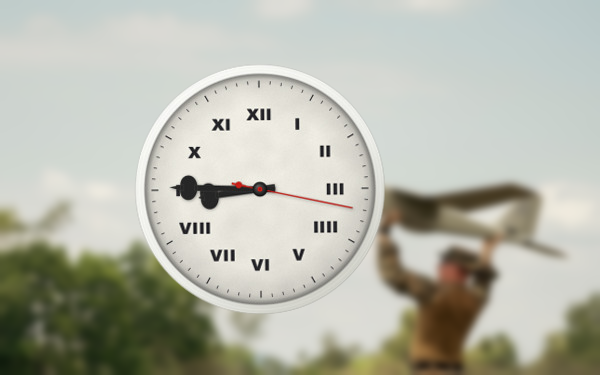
**8:45:17**
